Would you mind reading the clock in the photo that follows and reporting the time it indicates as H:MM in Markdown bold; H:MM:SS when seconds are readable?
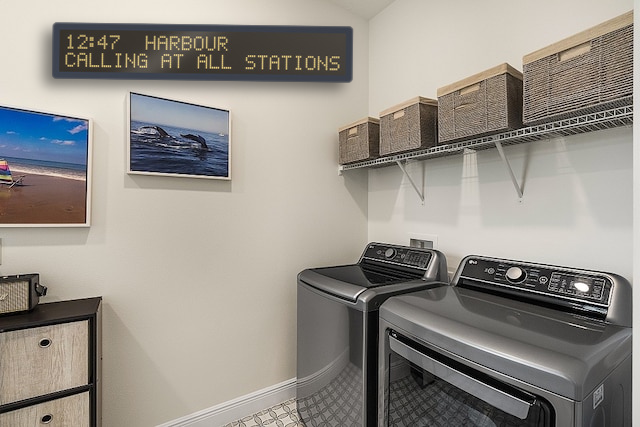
**12:47**
